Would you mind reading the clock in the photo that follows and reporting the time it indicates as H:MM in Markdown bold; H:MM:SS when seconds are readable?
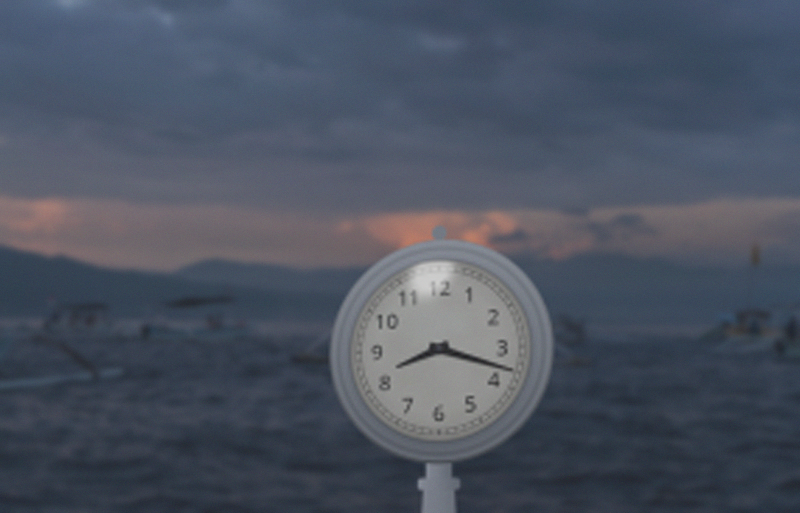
**8:18**
